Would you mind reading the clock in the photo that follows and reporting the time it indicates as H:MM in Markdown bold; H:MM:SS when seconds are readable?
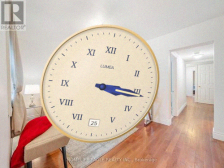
**3:16**
